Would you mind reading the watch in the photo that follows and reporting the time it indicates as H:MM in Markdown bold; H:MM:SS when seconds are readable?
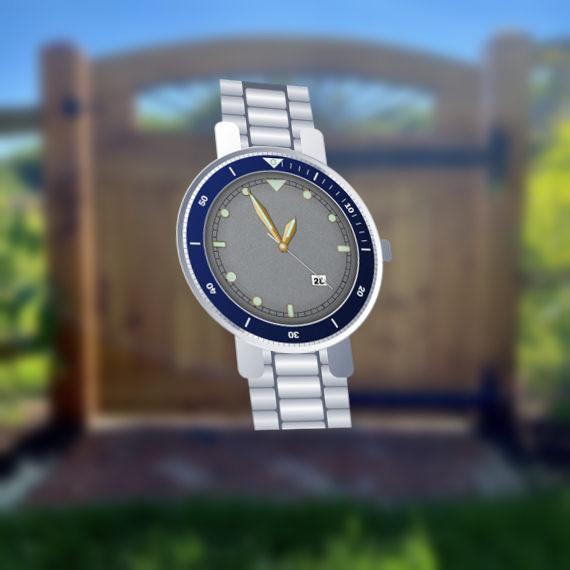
**12:55:22**
